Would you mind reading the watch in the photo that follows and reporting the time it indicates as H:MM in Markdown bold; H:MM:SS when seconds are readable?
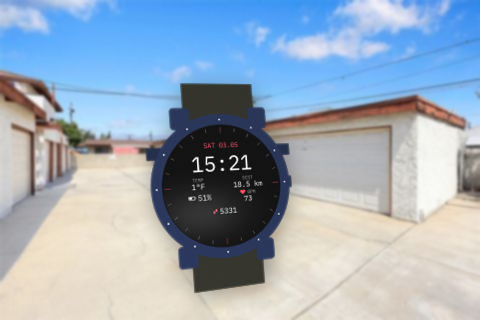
**15:21**
